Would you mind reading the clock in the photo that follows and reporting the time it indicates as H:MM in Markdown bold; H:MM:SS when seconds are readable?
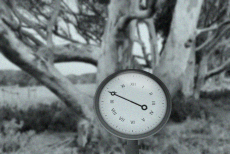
**3:49**
